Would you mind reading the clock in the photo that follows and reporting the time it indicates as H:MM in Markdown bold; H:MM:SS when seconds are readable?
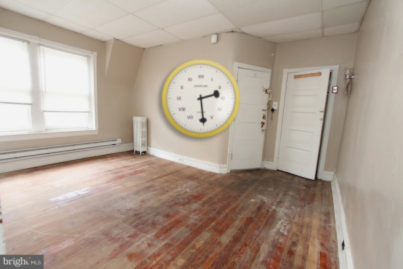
**2:29**
